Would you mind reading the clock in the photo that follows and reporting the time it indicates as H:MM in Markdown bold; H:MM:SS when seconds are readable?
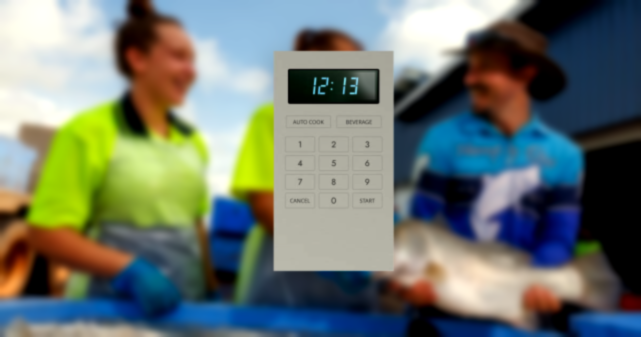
**12:13**
